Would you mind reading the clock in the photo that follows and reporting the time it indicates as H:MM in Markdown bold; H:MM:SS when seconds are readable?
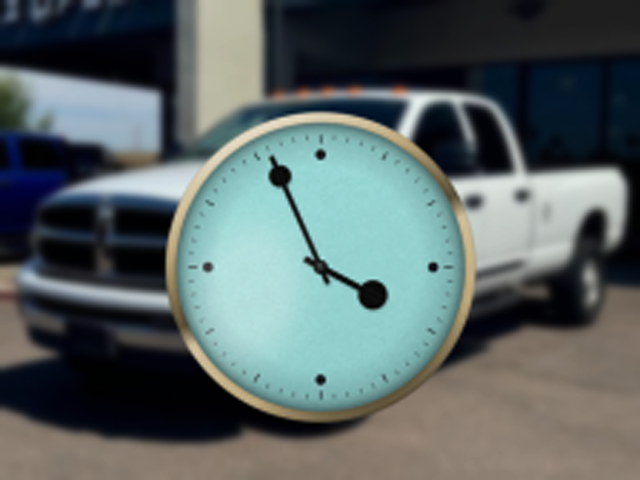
**3:56**
